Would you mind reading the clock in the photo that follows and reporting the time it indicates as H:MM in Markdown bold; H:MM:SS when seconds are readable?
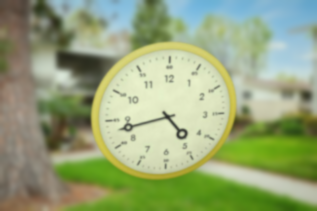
**4:43**
